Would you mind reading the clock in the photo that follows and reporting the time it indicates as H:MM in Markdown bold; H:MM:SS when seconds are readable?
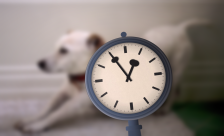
**12:55**
